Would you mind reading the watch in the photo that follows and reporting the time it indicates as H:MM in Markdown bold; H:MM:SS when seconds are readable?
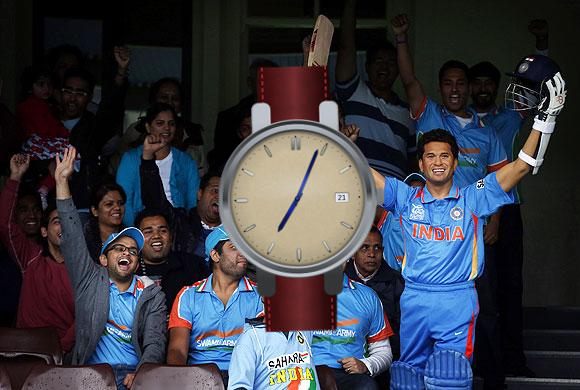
**7:04**
